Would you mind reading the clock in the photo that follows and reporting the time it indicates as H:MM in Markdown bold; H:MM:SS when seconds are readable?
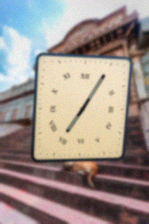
**7:05**
